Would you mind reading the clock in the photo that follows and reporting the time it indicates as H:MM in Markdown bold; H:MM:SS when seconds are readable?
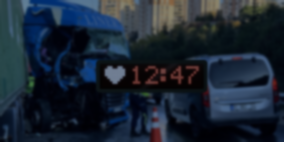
**12:47**
